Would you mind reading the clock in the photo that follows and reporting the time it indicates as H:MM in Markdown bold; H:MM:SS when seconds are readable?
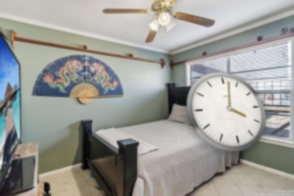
**4:02**
